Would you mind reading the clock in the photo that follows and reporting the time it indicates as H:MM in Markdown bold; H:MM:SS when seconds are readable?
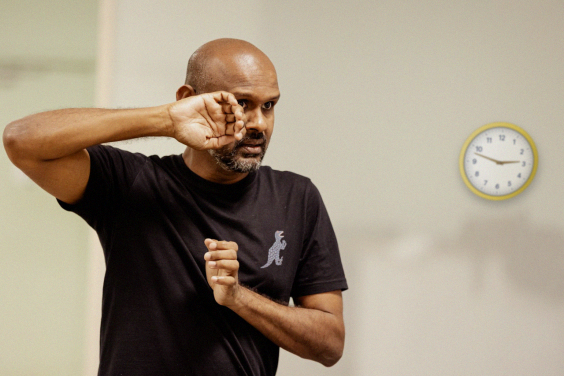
**2:48**
